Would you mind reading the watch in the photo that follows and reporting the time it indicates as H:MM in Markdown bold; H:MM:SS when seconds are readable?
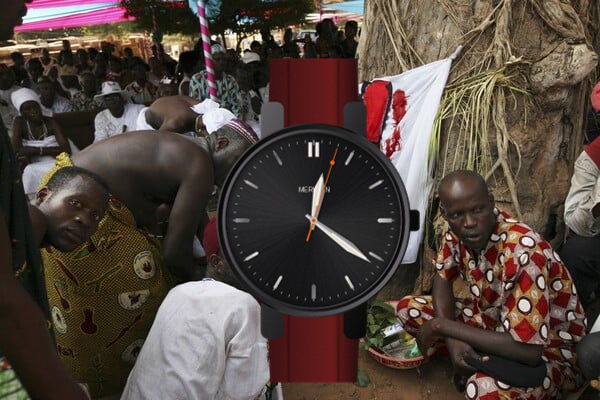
**12:21:03**
